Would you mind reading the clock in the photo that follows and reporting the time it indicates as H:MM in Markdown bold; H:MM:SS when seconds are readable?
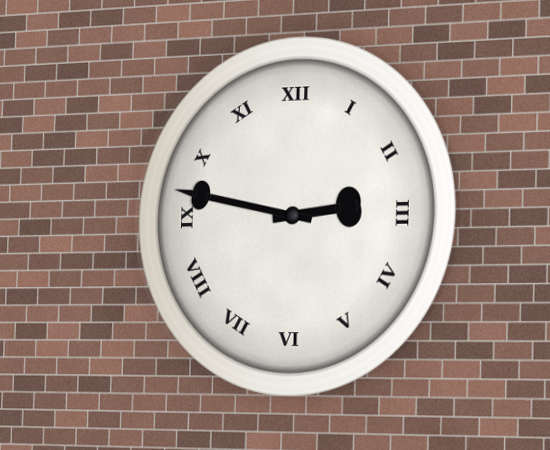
**2:47**
